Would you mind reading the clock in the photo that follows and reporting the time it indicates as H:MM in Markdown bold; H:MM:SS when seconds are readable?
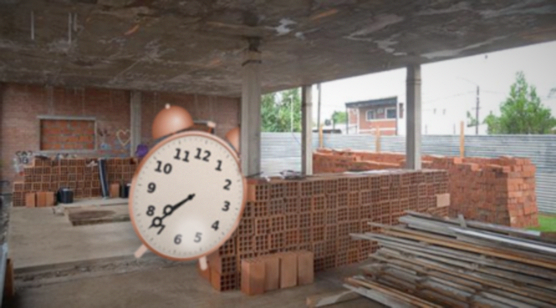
**7:37**
